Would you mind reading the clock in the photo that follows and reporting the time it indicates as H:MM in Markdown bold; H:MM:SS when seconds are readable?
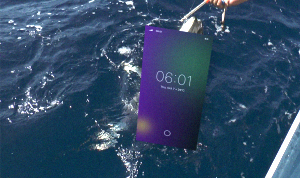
**6:01**
